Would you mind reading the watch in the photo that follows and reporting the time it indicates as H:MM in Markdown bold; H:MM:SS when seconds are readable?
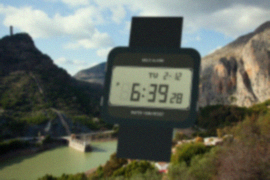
**6:39**
